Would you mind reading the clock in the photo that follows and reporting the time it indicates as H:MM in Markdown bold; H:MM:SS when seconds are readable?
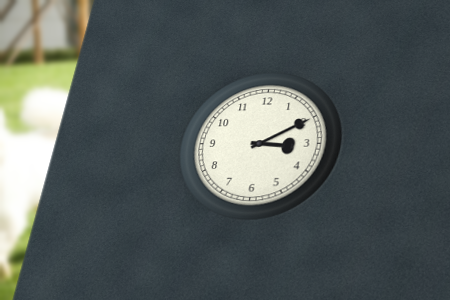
**3:10**
